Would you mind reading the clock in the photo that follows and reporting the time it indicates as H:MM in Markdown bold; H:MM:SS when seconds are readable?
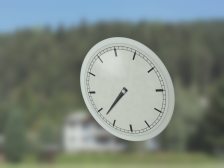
**7:38**
